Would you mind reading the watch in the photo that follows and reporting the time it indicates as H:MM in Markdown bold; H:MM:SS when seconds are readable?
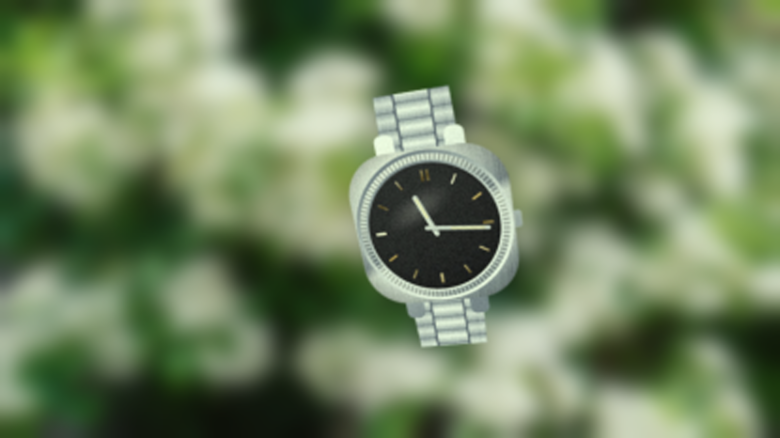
**11:16**
